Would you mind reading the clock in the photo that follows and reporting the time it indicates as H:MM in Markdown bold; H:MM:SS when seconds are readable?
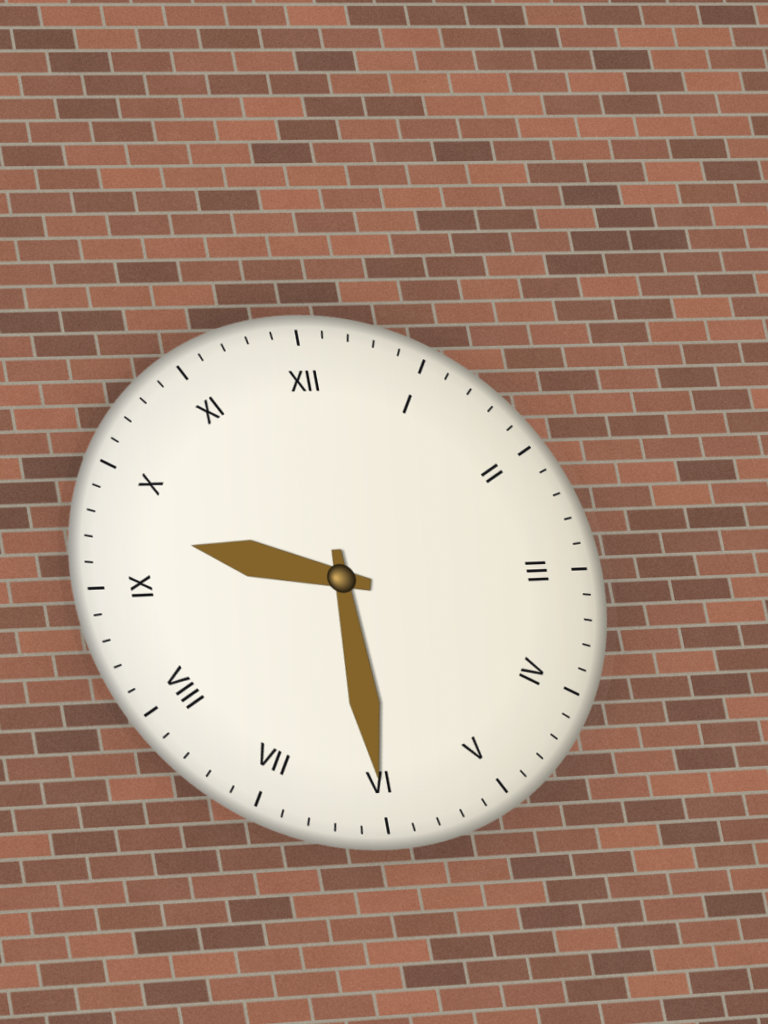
**9:30**
